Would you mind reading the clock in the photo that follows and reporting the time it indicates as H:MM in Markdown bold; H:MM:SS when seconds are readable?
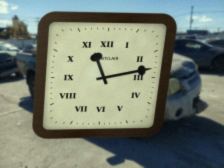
**11:13**
